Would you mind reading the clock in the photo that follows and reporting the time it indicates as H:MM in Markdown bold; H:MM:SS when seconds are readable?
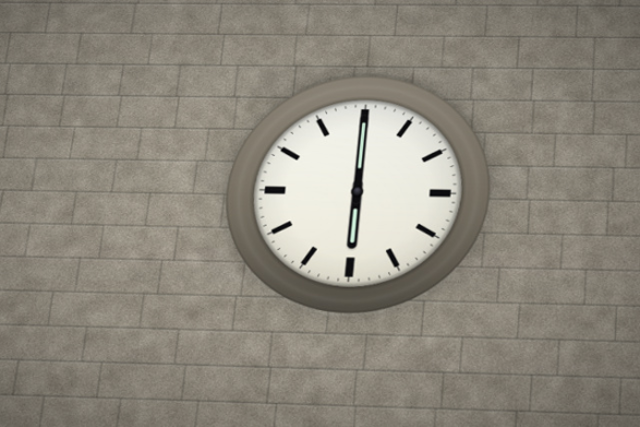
**6:00**
